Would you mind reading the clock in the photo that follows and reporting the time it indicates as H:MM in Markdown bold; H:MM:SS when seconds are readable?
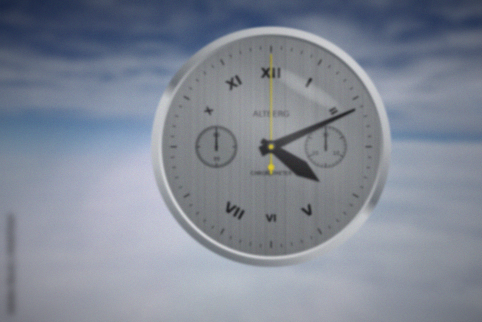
**4:11**
